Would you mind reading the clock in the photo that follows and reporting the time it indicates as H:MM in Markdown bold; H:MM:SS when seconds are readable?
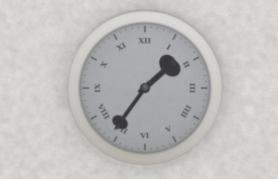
**1:36**
